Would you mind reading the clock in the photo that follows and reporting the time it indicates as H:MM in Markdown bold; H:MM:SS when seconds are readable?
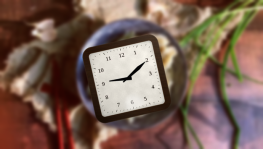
**9:10**
